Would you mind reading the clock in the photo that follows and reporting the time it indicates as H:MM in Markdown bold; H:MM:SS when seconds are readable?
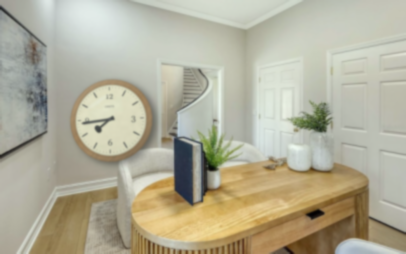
**7:44**
